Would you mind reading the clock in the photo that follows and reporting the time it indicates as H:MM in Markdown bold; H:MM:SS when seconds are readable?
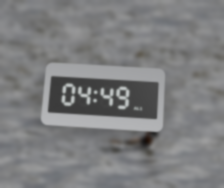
**4:49**
